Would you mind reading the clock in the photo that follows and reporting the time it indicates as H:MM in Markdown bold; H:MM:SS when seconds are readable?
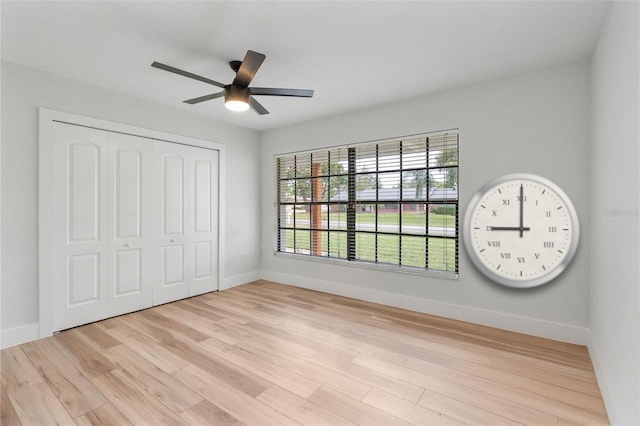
**9:00**
